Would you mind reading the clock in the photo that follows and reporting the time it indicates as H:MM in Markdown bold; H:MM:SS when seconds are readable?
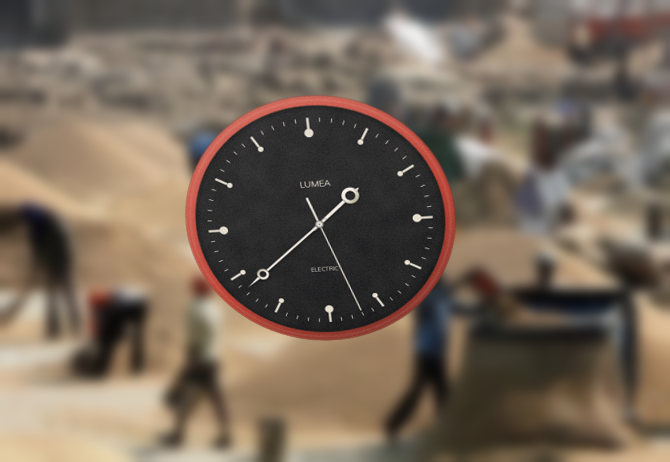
**1:38:27**
